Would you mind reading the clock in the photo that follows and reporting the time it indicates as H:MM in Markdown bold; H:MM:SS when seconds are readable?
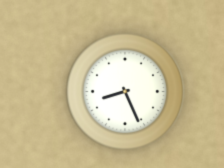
**8:26**
